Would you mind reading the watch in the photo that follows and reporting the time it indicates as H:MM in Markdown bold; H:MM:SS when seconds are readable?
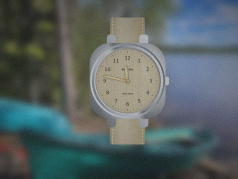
**11:47**
